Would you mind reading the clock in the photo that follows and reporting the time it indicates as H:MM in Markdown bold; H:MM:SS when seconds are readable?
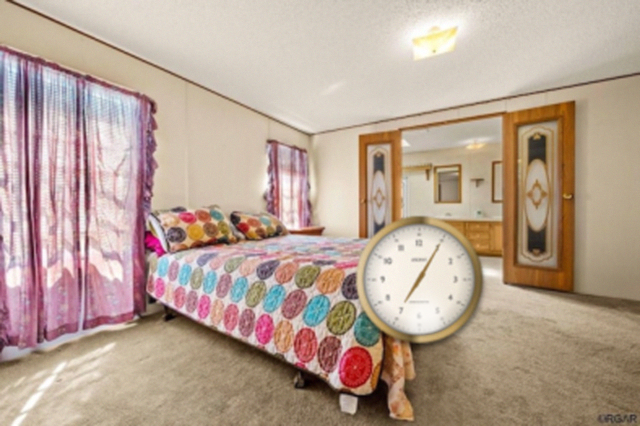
**7:05**
